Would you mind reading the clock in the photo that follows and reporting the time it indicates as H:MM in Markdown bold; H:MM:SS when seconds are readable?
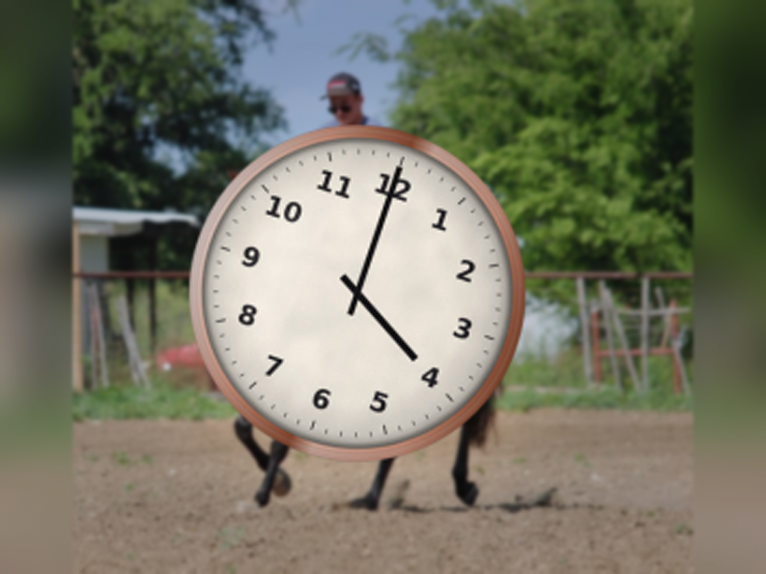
**4:00**
